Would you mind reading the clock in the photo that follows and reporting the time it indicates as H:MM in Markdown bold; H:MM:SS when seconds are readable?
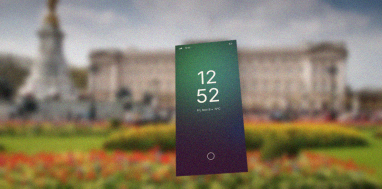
**12:52**
